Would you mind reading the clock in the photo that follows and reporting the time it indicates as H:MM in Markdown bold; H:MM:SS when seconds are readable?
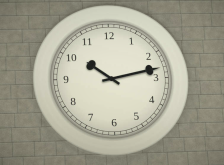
**10:13**
